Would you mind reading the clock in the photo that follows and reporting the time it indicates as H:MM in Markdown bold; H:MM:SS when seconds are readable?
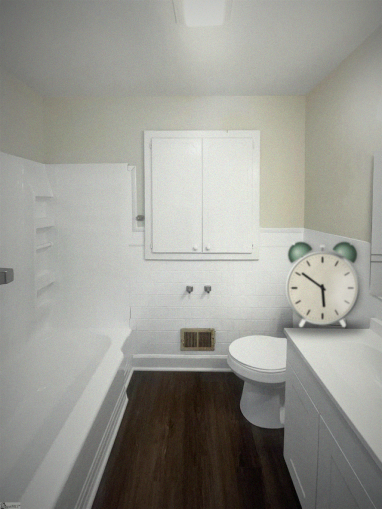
**5:51**
